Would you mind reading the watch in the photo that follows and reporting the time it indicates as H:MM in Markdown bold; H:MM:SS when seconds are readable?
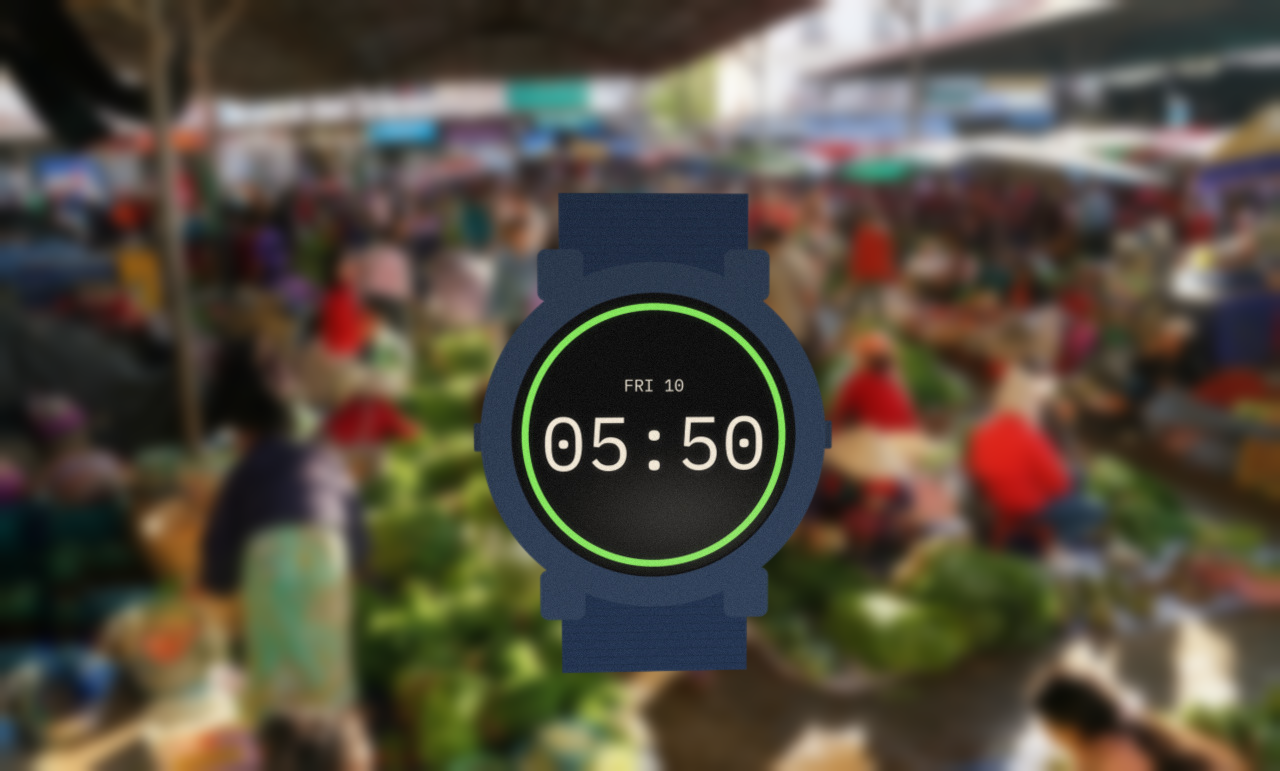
**5:50**
